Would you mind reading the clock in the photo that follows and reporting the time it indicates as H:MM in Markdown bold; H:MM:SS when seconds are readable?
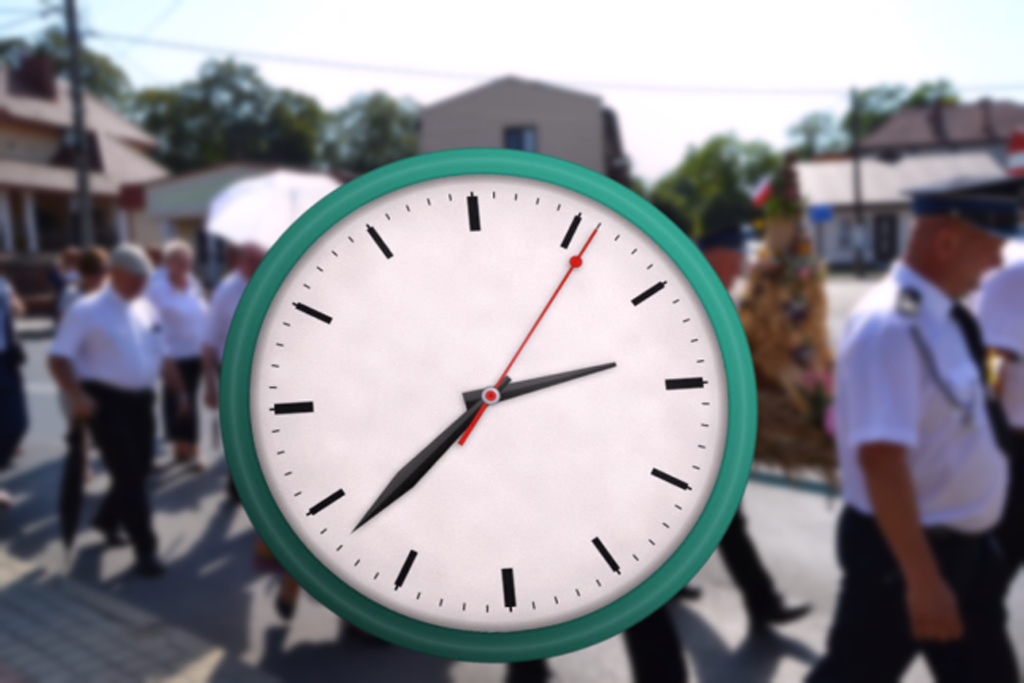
**2:38:06**
